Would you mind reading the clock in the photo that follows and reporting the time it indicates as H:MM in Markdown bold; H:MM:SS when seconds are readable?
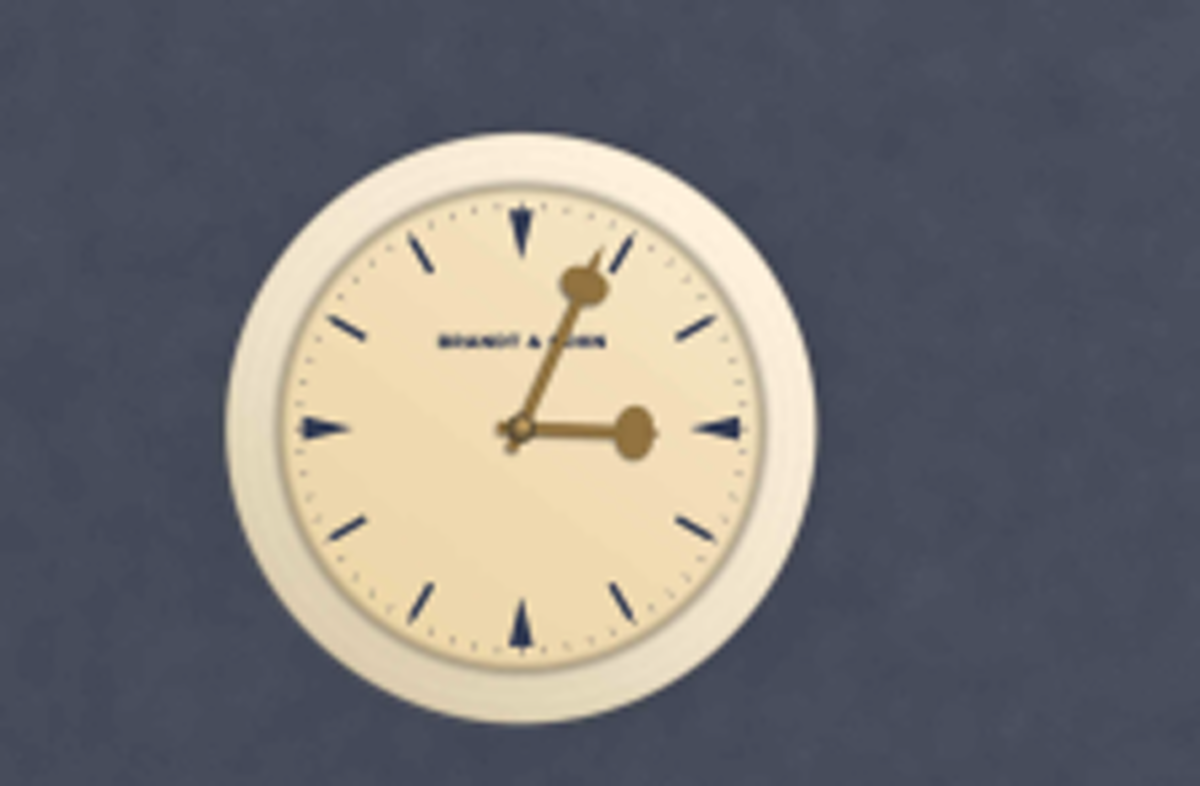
**3:04**
